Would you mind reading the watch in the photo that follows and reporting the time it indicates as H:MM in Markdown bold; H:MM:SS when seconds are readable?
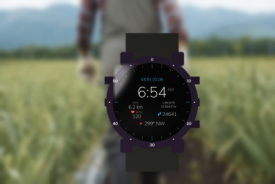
**6:54**
